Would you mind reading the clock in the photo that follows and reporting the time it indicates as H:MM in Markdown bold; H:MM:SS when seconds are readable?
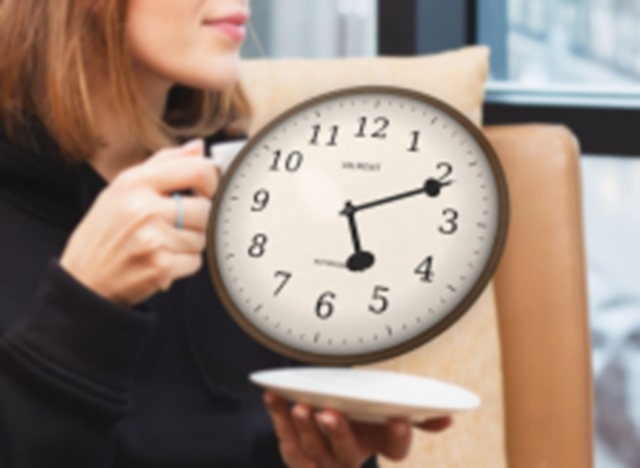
**5:11**
